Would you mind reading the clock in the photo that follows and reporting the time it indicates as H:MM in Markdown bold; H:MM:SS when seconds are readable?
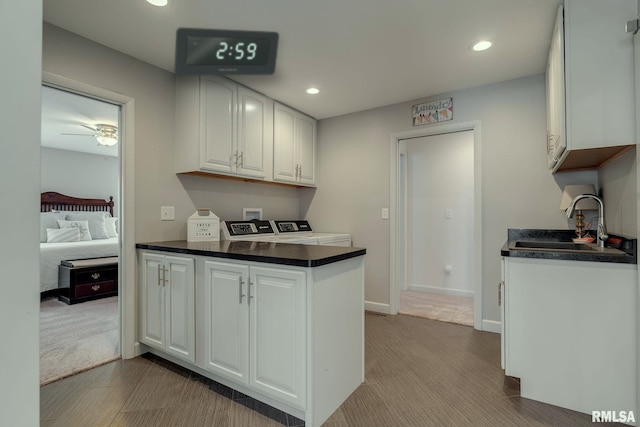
**2:59**
